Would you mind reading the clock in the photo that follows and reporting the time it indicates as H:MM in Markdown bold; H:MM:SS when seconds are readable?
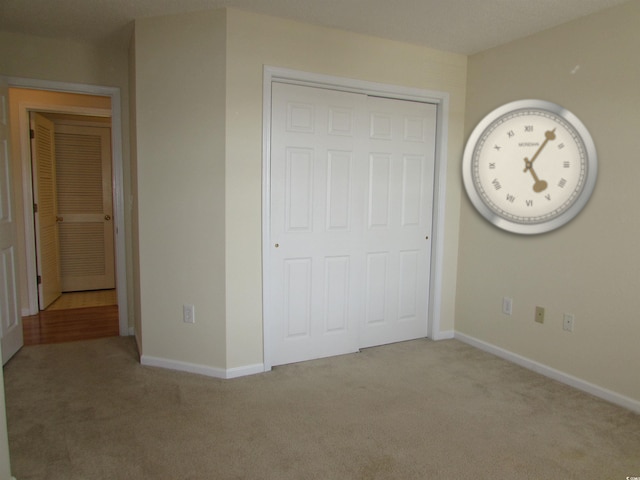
**5:06**
